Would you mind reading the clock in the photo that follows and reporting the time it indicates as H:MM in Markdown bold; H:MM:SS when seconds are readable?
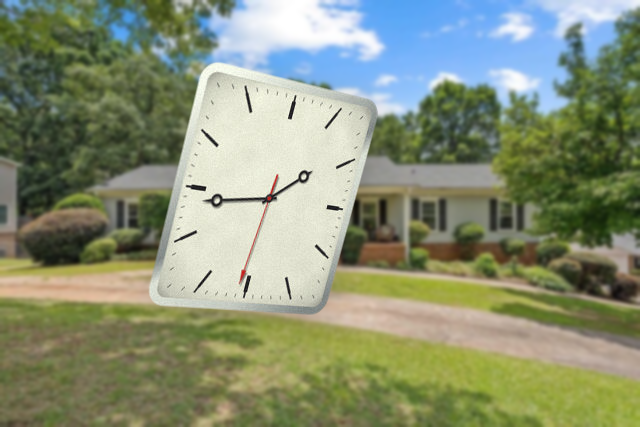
**1:43:31**
